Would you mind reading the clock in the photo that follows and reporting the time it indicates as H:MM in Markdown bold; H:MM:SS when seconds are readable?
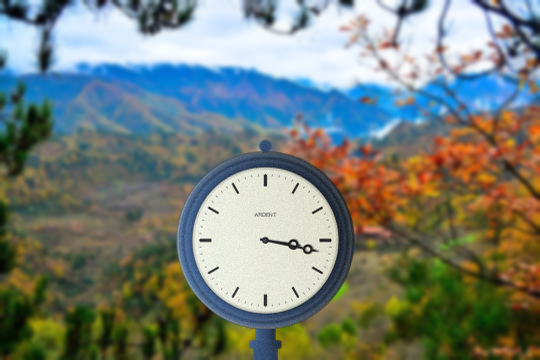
**3:17**
